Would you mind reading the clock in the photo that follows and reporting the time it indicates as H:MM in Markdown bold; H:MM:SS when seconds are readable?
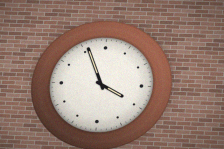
**3:56**
